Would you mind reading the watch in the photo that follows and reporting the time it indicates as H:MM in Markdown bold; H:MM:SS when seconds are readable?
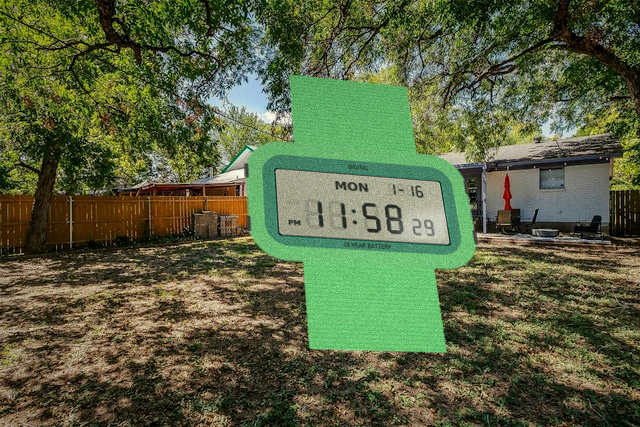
**11:58:29**
